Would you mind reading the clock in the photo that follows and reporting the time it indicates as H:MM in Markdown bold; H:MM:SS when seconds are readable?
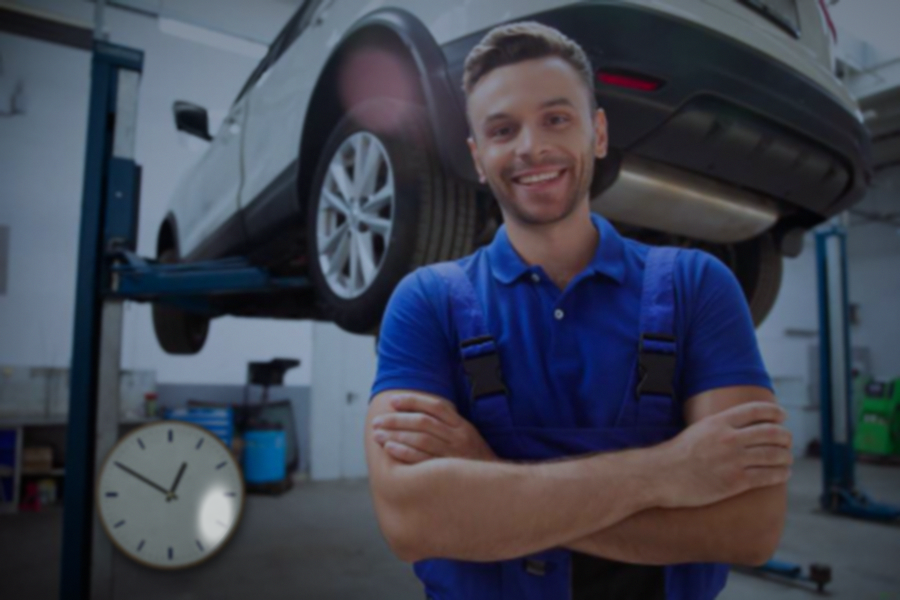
**12:50**
